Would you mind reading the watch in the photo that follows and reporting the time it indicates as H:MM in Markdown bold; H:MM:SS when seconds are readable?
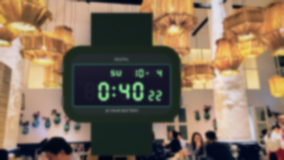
**0:40**
